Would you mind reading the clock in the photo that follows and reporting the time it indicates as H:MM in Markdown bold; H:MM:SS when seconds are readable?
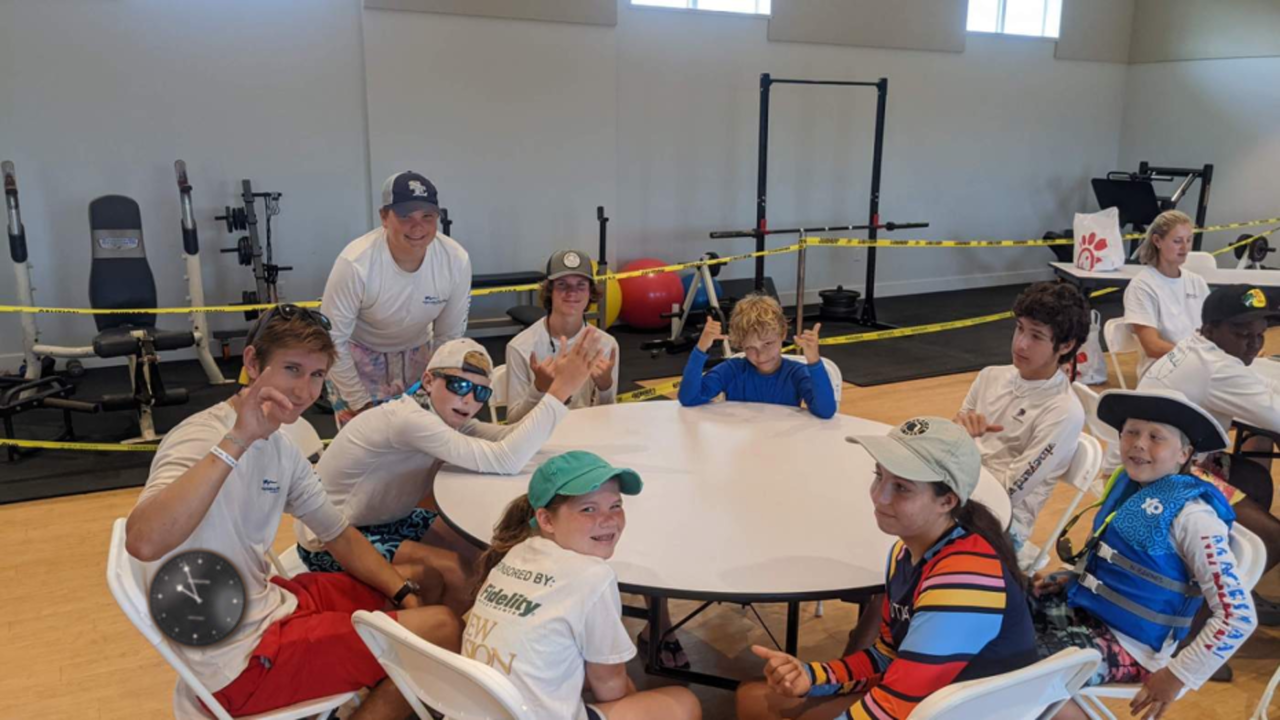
**9:56**
